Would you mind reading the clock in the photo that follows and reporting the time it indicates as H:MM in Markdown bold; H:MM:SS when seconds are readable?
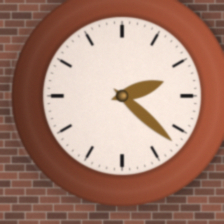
**2:22**
